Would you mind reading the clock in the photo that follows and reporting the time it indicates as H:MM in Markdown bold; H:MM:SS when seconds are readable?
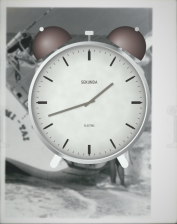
**1:42**
